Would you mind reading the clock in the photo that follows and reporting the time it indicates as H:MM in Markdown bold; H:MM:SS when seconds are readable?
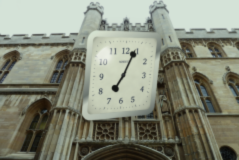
**7:04**
